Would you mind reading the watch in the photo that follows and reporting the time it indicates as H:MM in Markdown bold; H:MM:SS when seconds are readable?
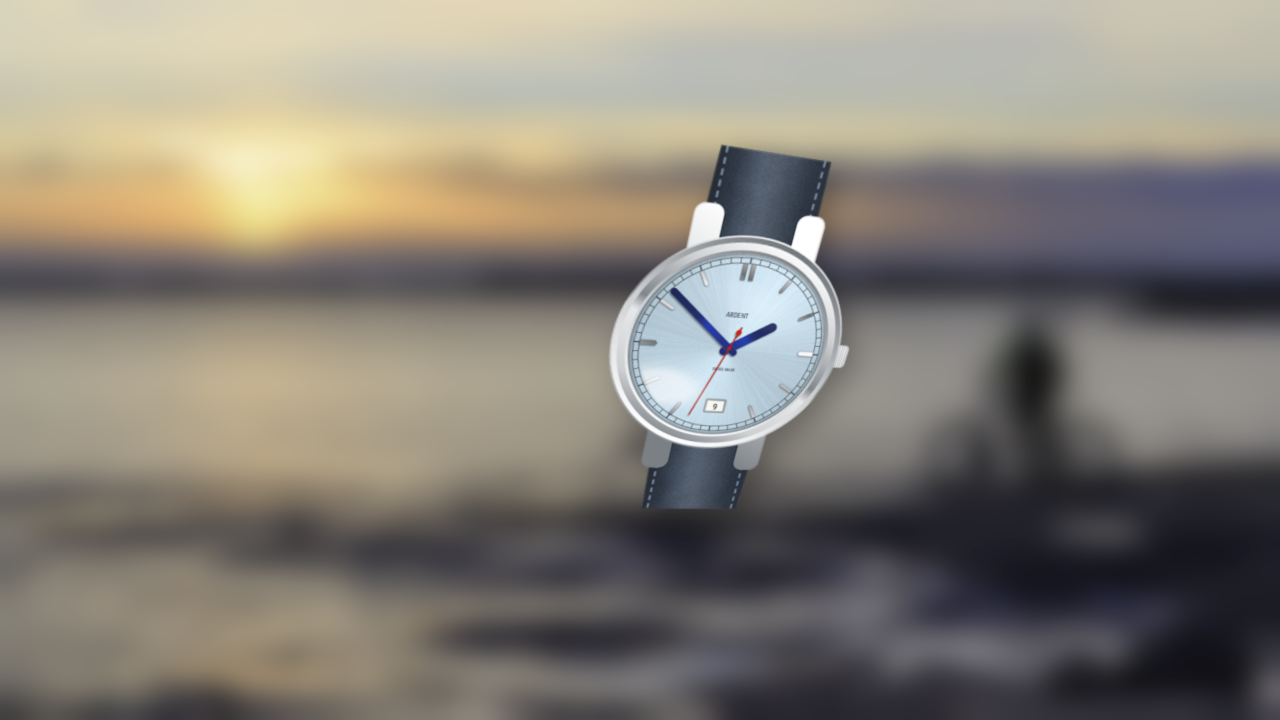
**1:51:33**
